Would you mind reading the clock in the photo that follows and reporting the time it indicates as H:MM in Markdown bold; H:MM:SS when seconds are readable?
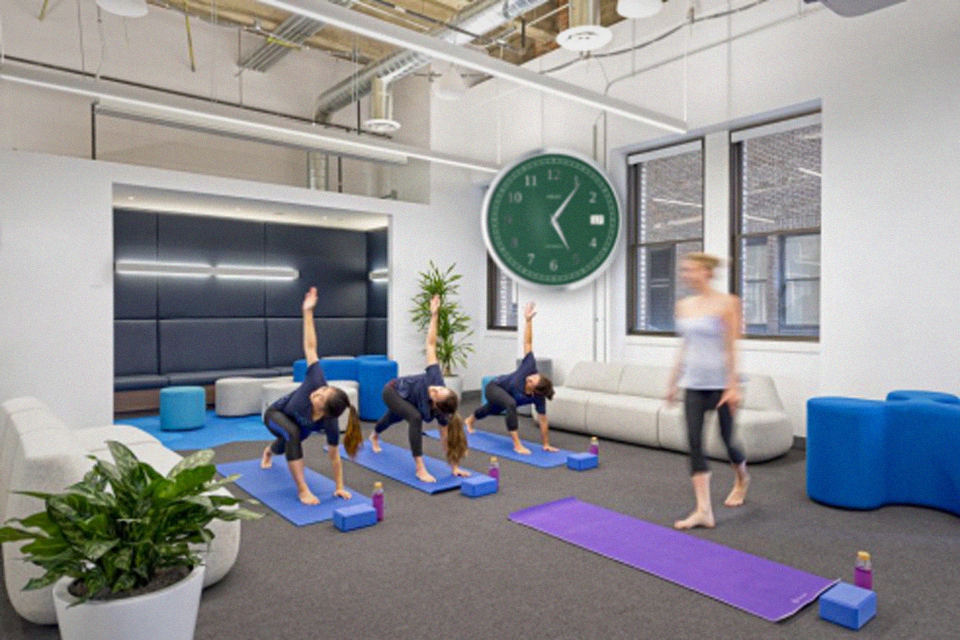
**5:06**
